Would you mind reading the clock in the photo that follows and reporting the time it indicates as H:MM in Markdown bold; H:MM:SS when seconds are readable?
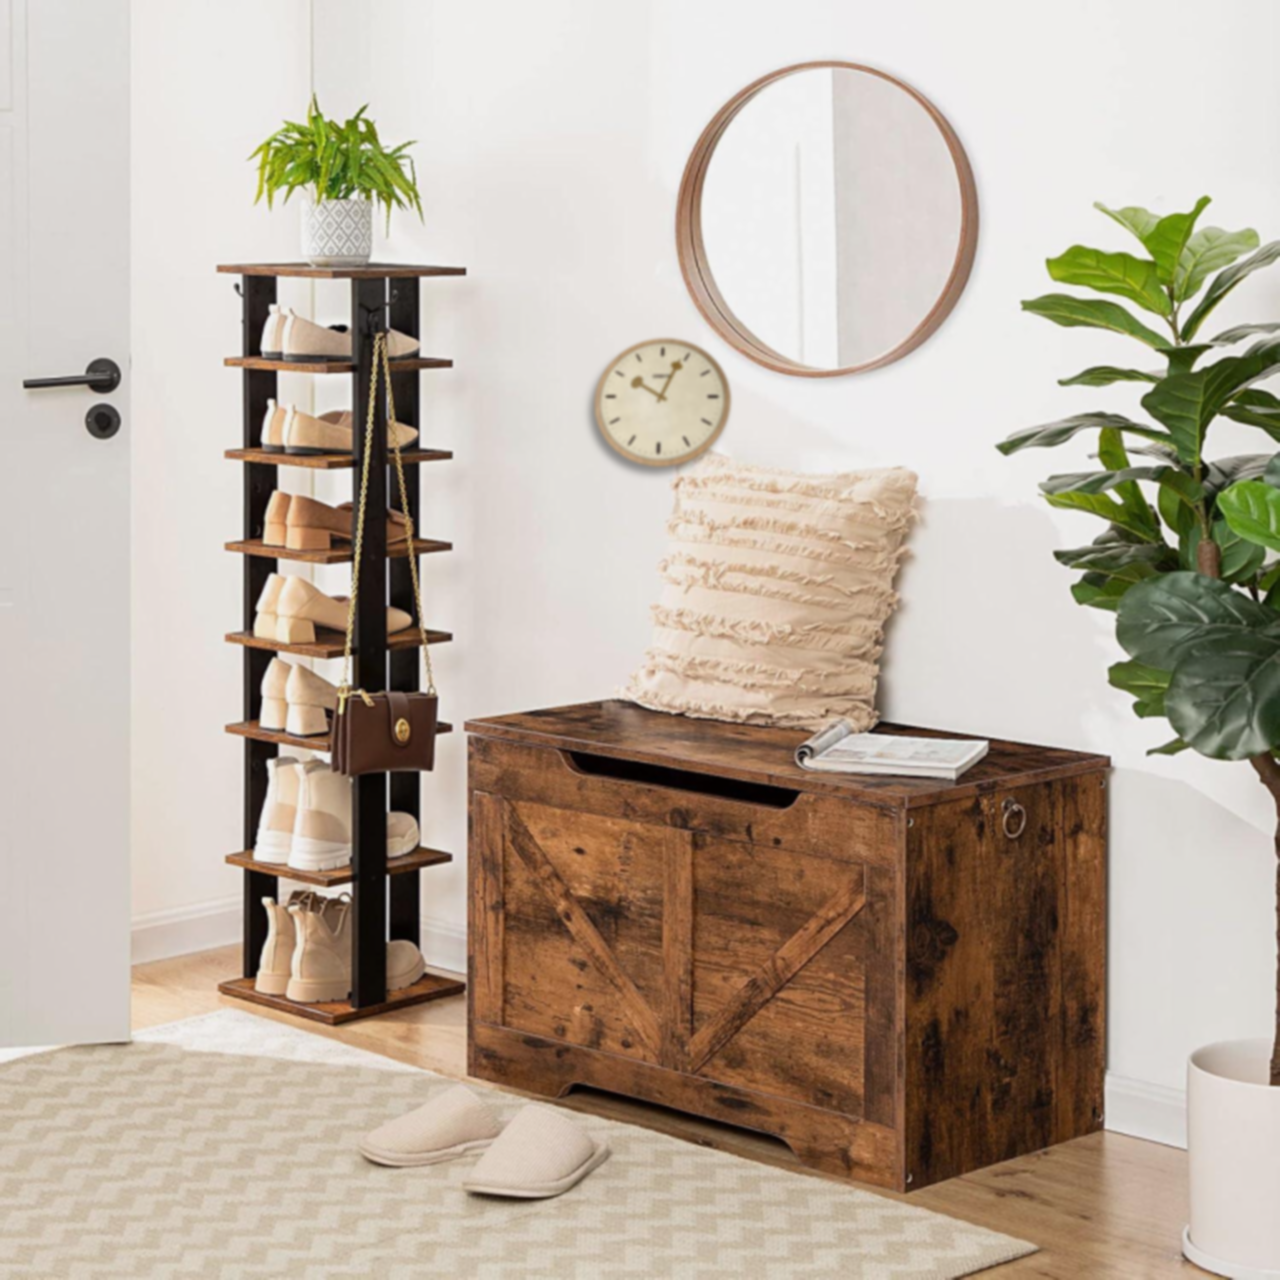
**10:04**
